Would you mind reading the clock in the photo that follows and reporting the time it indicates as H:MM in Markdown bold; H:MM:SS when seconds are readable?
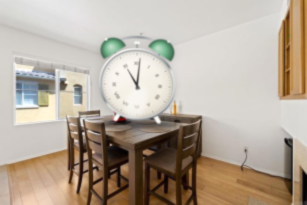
**11:01**
